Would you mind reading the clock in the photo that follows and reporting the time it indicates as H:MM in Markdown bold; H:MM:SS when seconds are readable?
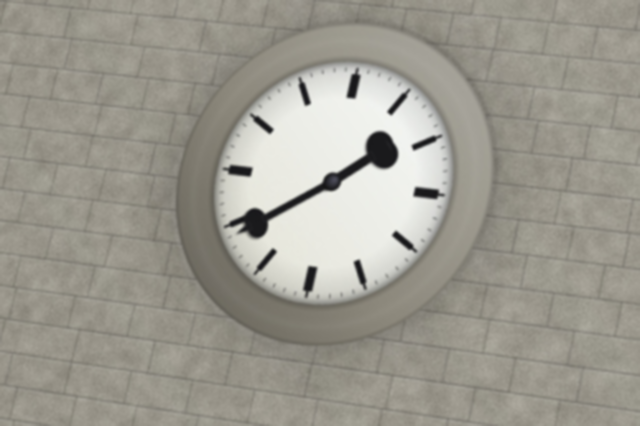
**1:39**
